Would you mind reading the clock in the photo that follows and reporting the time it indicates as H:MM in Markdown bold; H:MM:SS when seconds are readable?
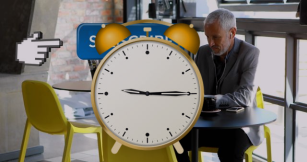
**9:15**
